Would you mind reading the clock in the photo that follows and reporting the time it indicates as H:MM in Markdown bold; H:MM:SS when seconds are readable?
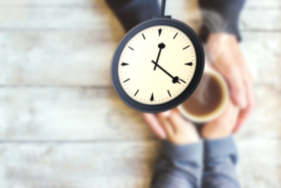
**12:21**
